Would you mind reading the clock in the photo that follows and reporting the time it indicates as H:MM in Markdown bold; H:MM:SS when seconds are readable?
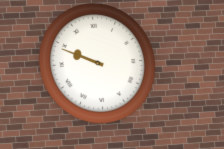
**9:49**
